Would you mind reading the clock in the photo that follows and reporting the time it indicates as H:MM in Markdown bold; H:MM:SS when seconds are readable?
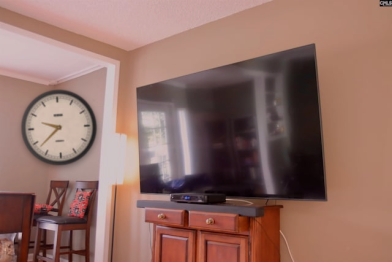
**9:38**
